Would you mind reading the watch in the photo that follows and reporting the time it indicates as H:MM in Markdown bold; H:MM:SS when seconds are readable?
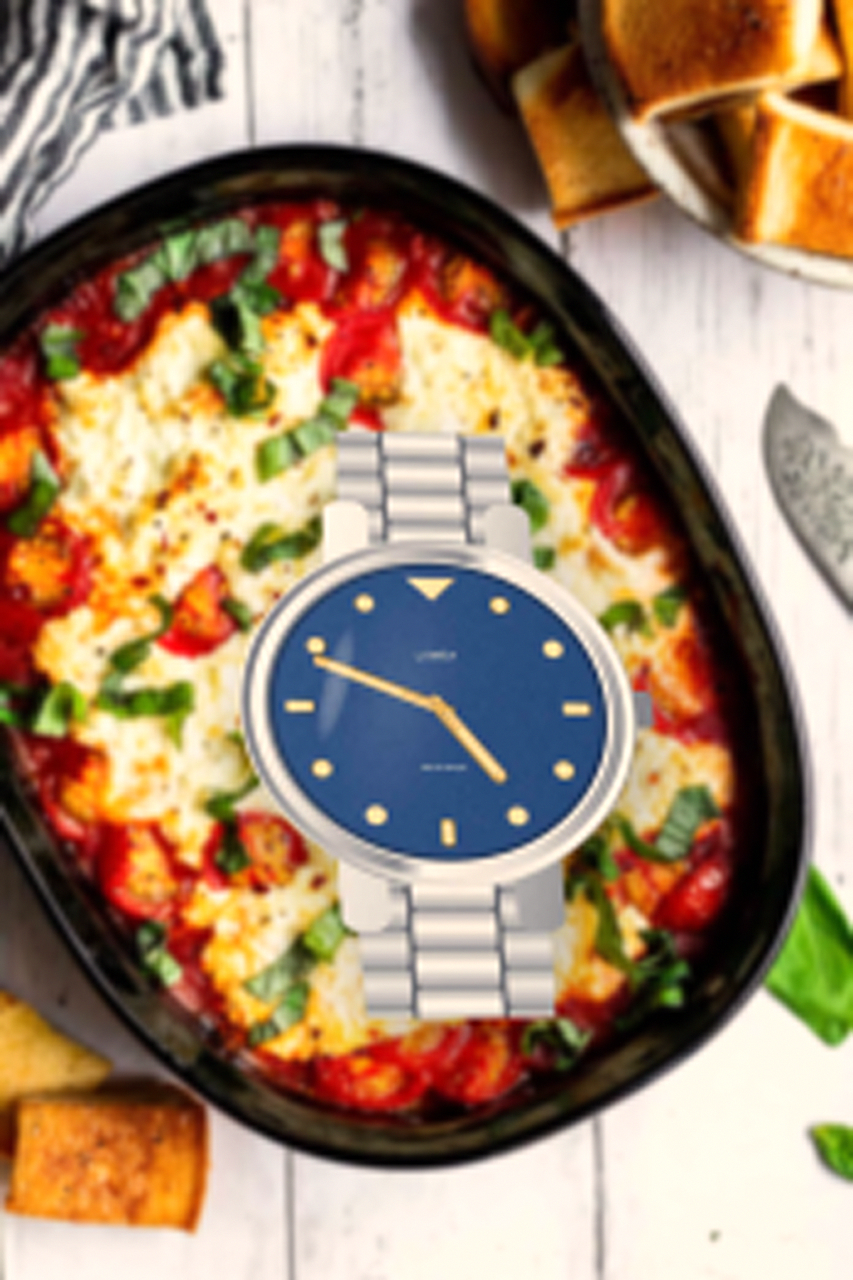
**4:49**
